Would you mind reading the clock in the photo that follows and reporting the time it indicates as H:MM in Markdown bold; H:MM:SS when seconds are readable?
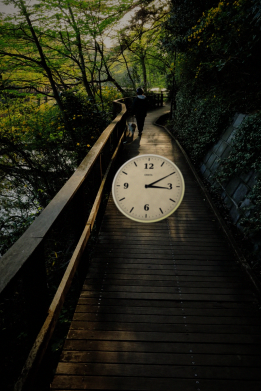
**3:10**
